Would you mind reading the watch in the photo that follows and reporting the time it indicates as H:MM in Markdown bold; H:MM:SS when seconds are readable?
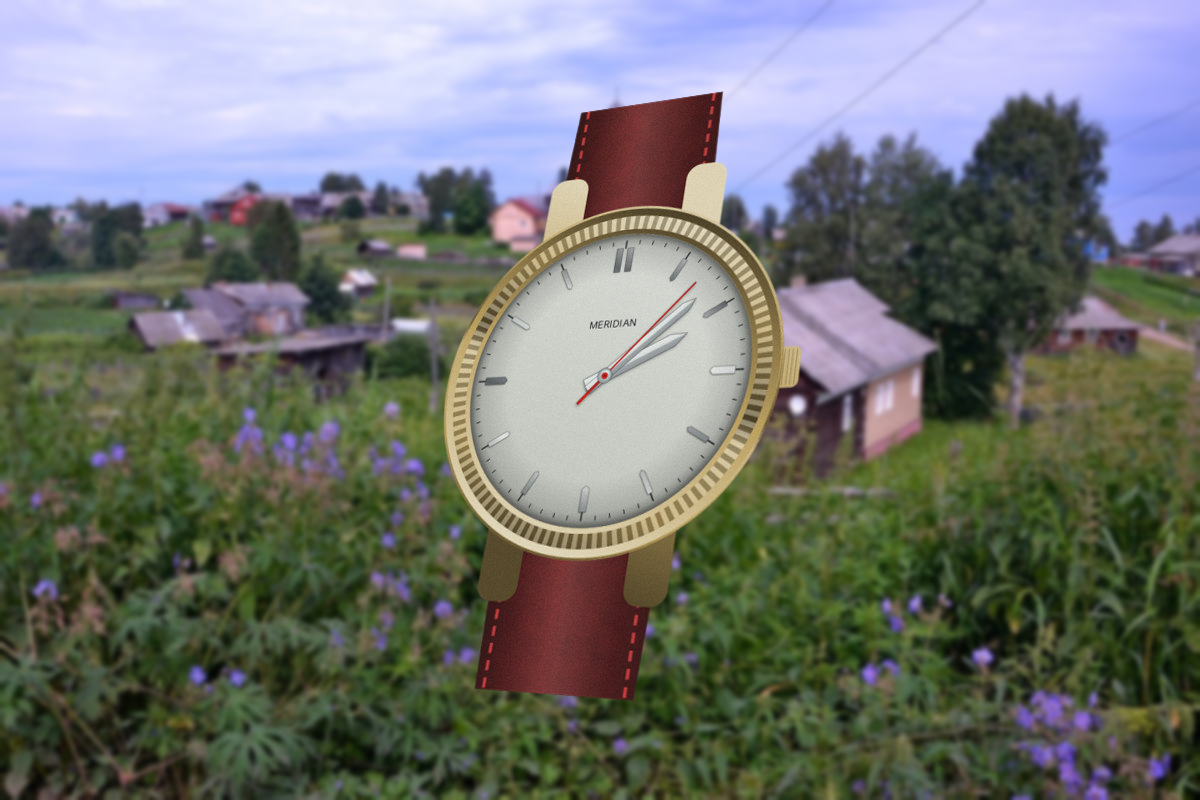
**2:08:07**
